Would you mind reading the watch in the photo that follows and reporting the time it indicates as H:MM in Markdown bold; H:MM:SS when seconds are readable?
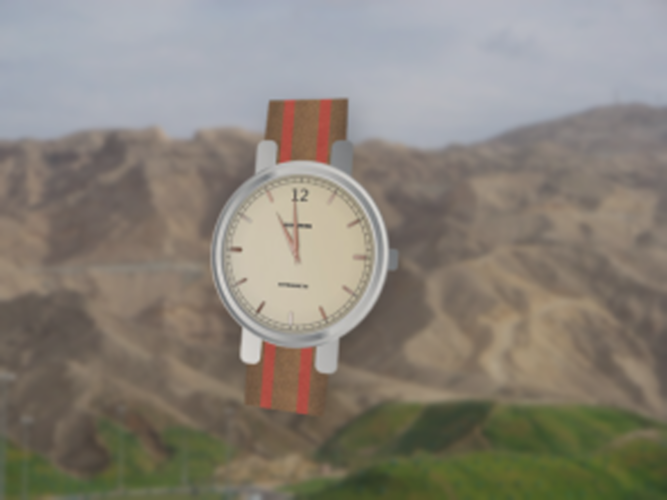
**10:59**
